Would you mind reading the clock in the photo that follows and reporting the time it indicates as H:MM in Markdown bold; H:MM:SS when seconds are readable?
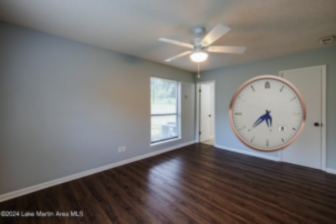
**5:38**
